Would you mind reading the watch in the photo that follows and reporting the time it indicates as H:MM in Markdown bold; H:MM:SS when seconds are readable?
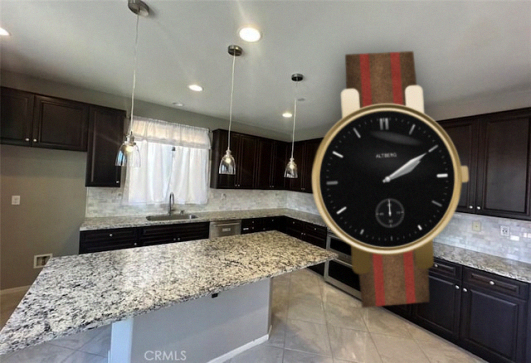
**2:10**
